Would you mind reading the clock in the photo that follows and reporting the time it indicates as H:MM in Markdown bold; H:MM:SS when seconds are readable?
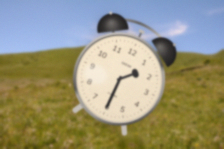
**1:30**
